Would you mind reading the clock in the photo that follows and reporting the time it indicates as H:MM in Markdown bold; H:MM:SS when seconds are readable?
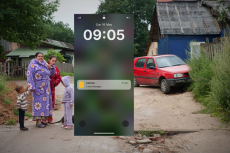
**9:05**
